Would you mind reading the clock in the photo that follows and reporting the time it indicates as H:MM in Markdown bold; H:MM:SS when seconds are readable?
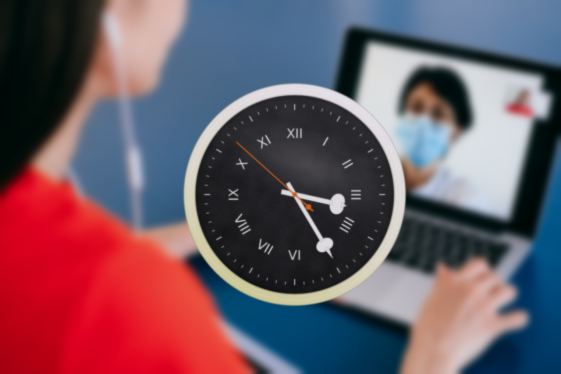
**3:24:52**
